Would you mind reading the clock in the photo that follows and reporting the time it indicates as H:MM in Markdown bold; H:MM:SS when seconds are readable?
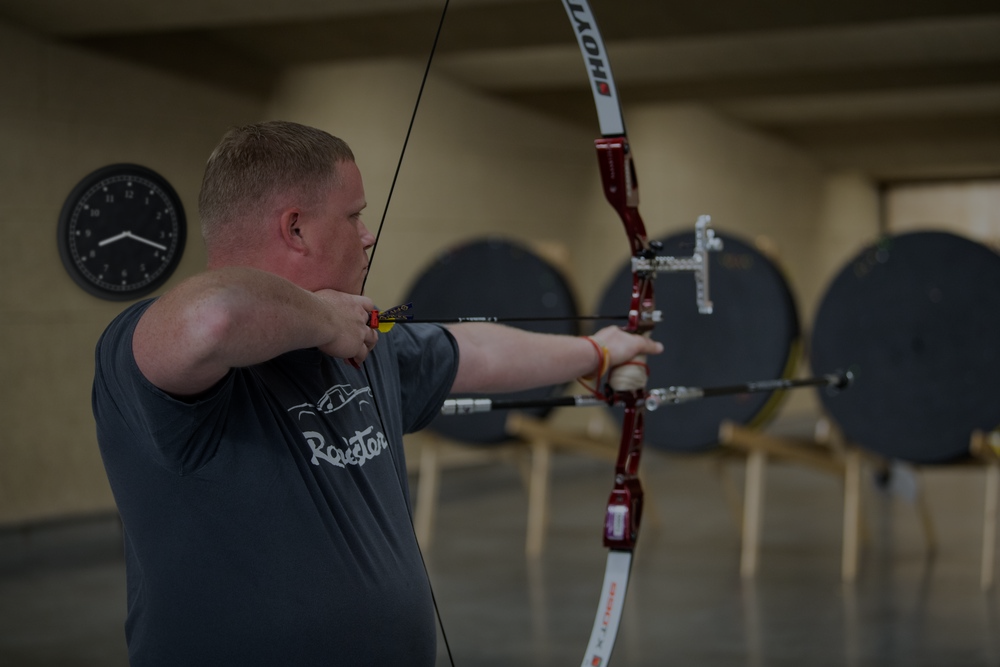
**8:18**
